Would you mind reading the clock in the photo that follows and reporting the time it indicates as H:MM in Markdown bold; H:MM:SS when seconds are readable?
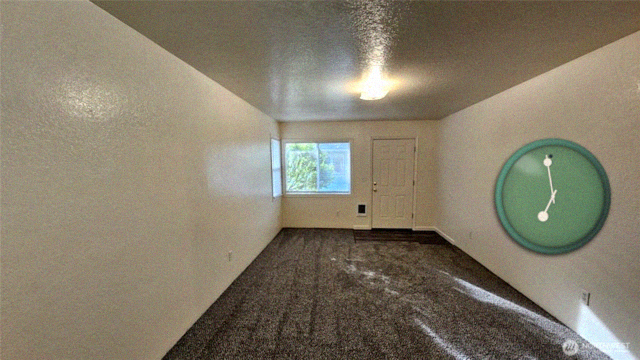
**6:59**
